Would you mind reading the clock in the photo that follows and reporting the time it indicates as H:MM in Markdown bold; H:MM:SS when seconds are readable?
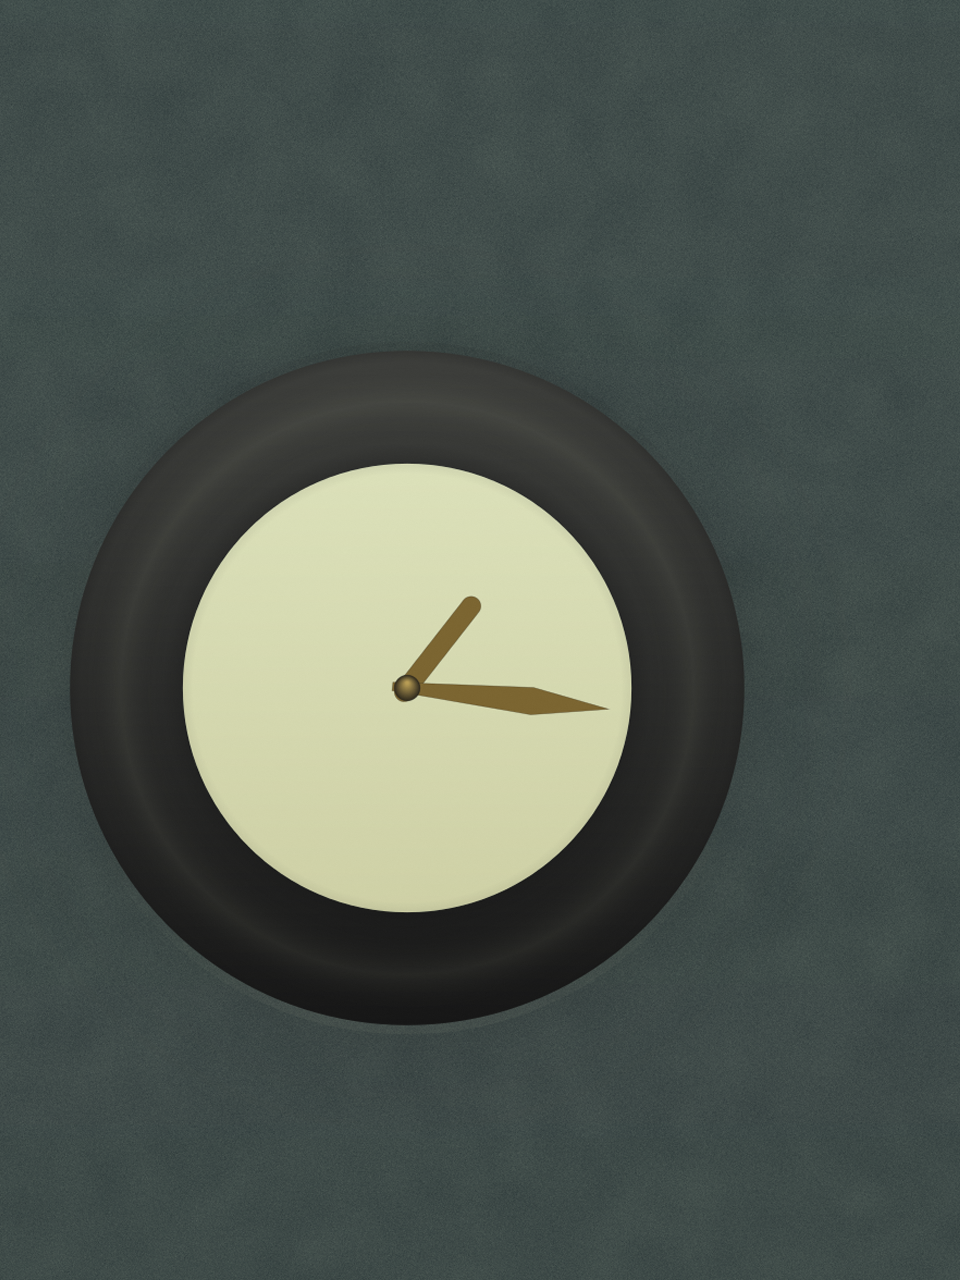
**1:16**
